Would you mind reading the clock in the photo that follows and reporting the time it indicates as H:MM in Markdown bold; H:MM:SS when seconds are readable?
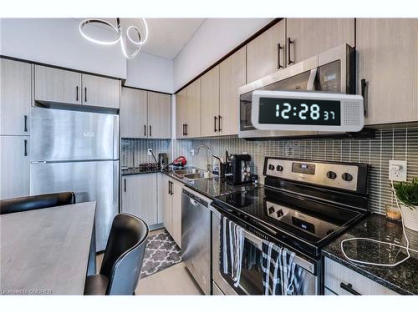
**12:28:37**
